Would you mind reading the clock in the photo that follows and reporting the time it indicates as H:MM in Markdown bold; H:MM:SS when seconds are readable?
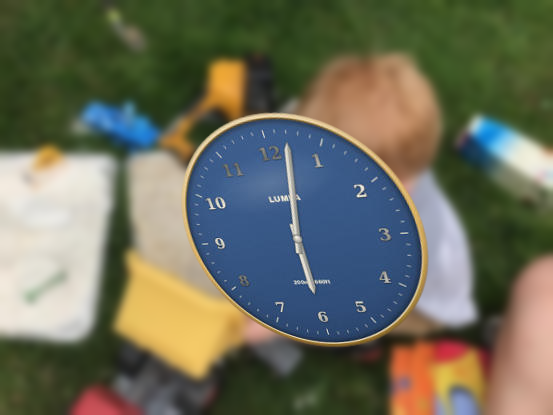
**6:02**
